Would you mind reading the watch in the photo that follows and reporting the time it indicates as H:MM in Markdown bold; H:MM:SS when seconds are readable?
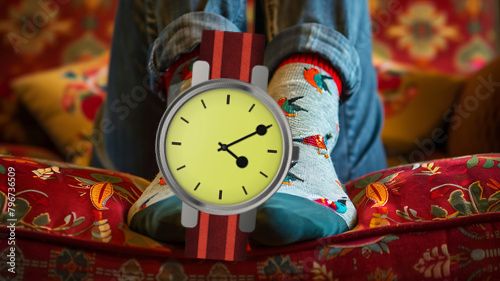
**4:10**
